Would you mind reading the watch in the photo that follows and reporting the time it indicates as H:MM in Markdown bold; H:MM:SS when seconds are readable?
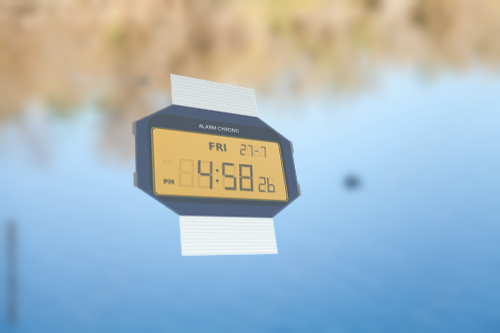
**4:58:26**
